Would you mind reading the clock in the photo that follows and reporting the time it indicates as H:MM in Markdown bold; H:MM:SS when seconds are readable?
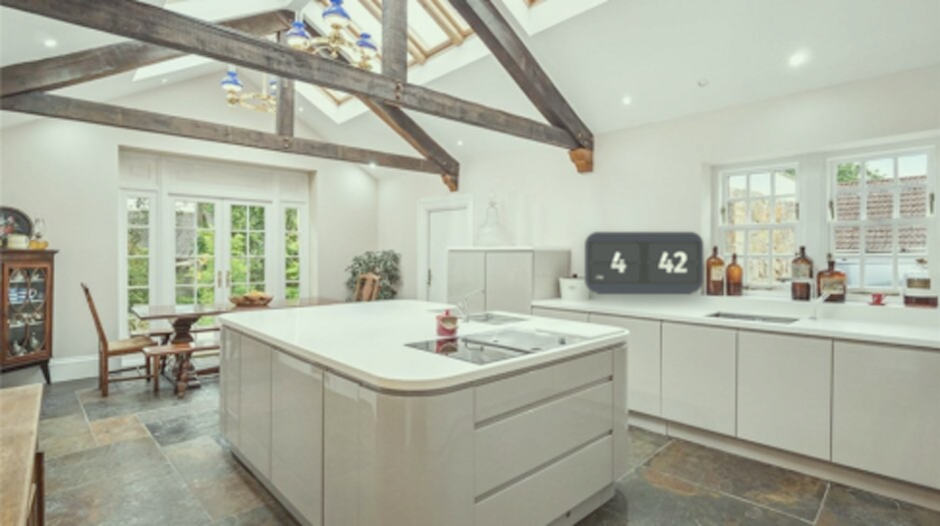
**4:42**
